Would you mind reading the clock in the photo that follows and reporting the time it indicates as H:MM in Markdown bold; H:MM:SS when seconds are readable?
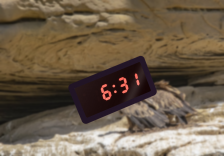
**6:31**
